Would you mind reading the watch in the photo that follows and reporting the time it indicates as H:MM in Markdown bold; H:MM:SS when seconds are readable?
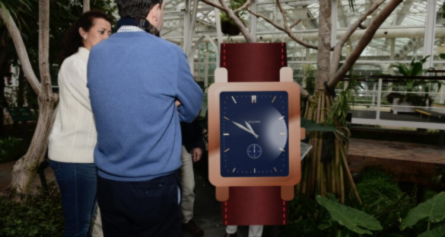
**10:50**
